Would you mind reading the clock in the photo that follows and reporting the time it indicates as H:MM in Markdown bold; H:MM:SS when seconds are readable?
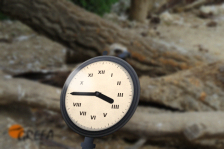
**3:45**
